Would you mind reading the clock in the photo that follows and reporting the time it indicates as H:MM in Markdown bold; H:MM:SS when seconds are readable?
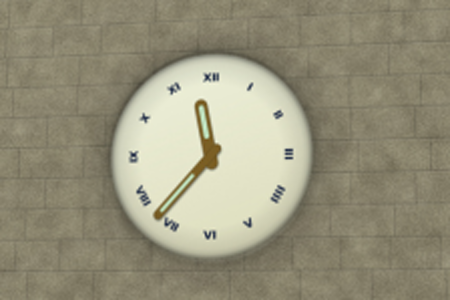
**11:37**
